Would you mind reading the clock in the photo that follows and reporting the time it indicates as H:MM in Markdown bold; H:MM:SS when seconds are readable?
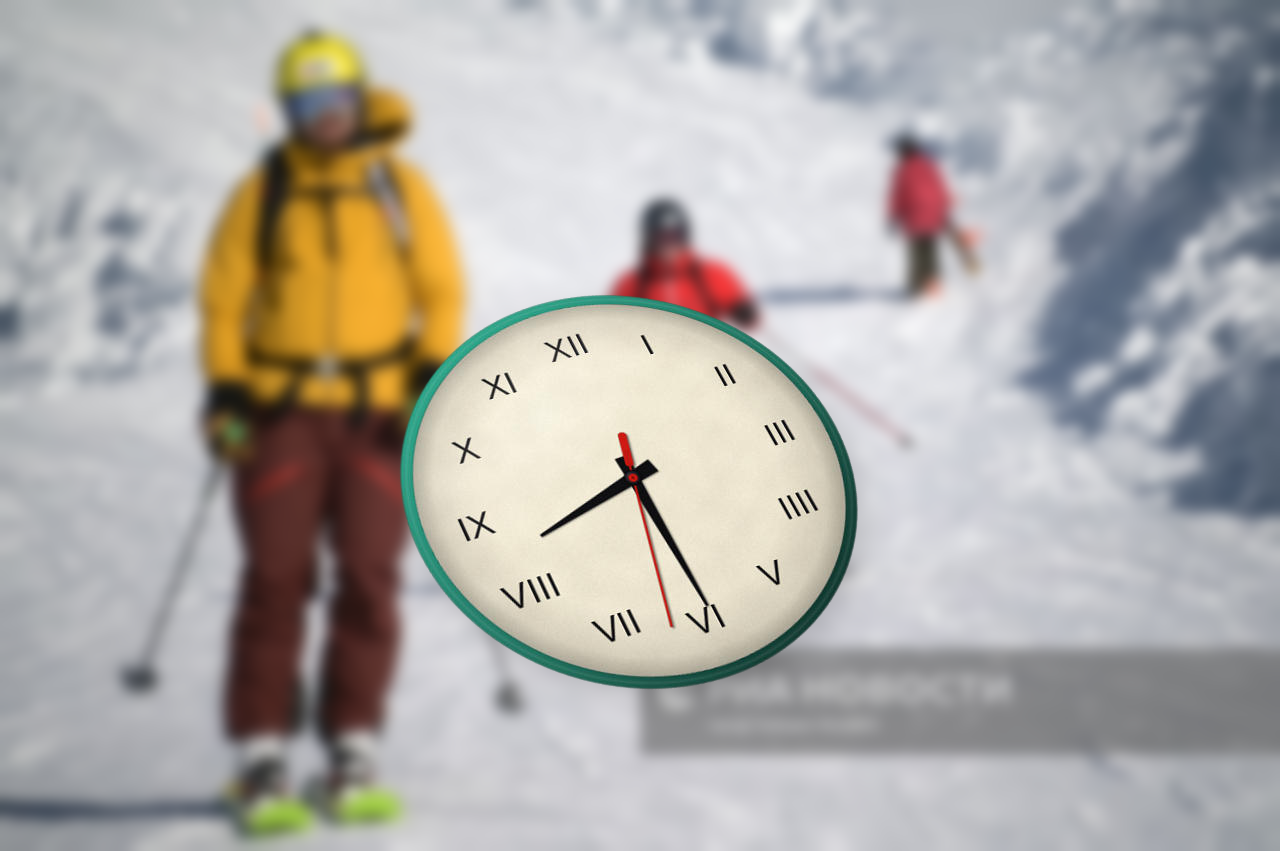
**8:29:32**
